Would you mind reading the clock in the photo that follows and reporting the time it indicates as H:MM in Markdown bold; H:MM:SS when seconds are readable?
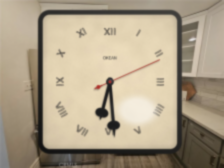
**6:29:11**
